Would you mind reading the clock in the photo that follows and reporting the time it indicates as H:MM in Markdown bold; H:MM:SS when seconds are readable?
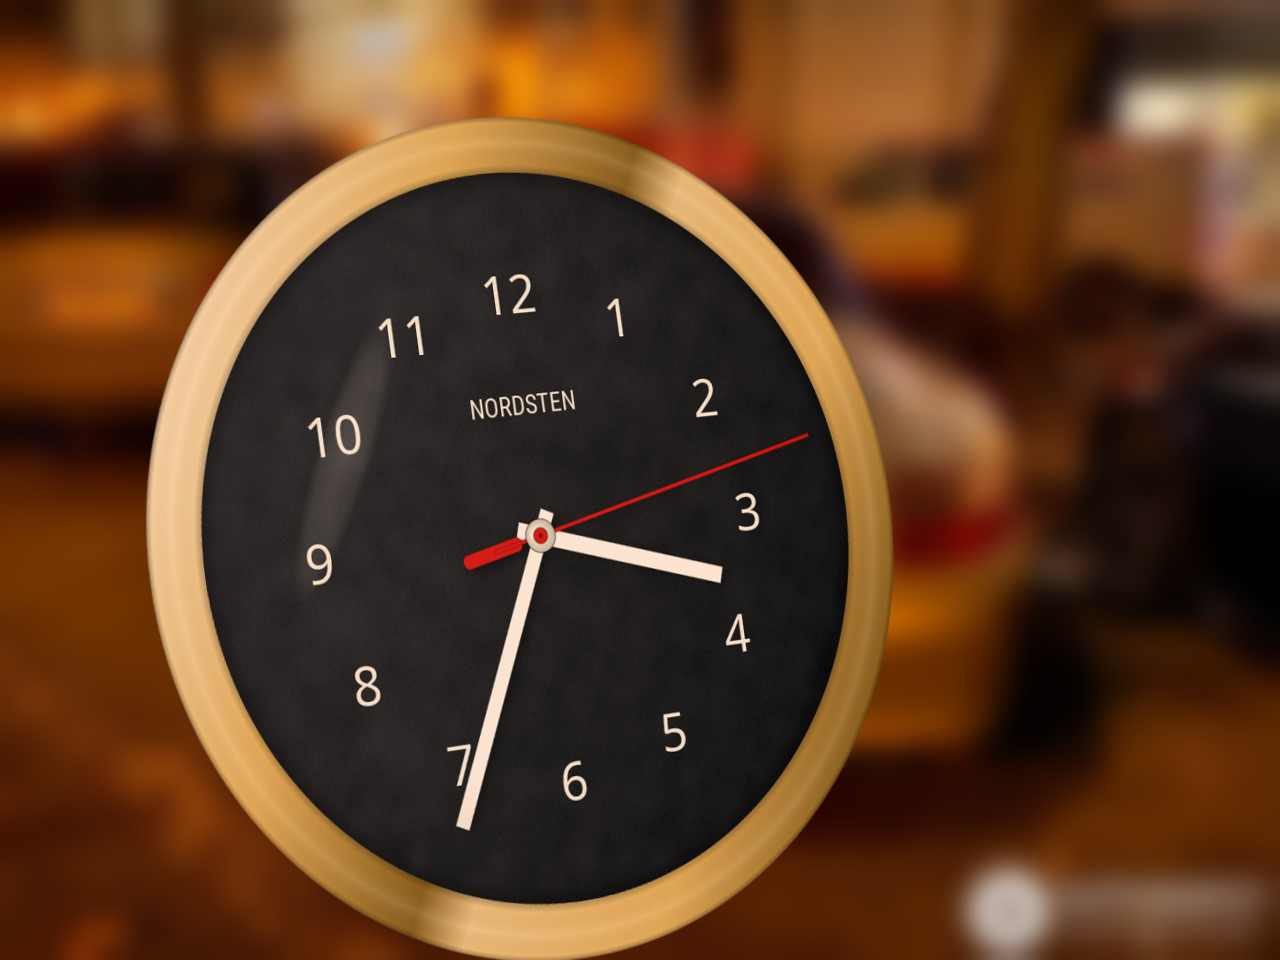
**3:34:13**
